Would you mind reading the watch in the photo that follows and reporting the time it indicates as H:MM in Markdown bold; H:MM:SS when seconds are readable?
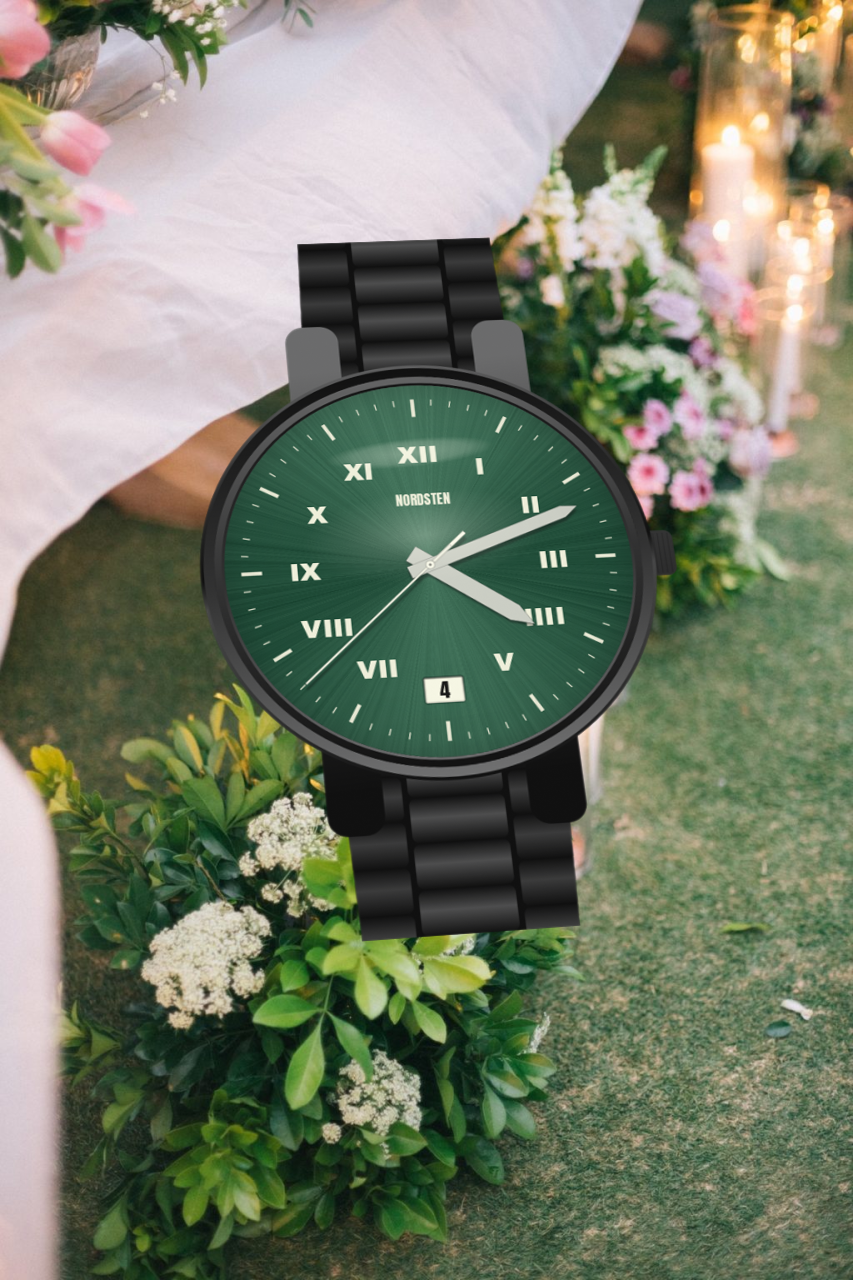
**4:11:38**
